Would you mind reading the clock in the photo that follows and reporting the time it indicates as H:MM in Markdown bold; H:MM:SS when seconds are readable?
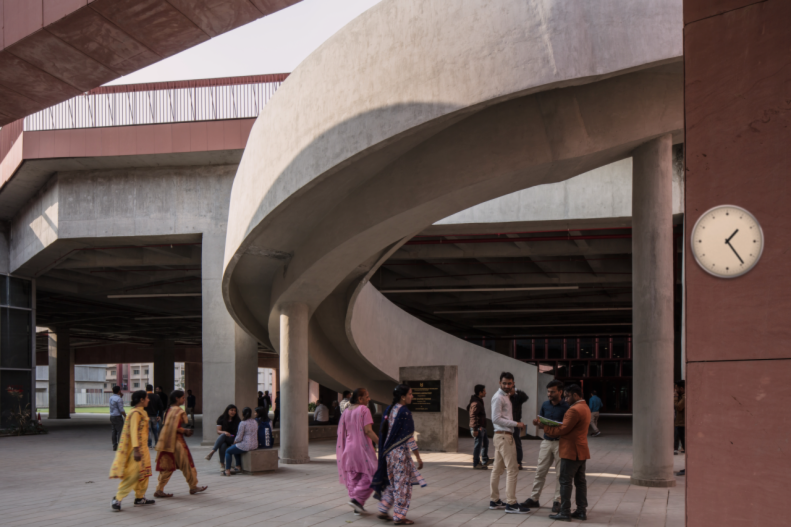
**1:24**
